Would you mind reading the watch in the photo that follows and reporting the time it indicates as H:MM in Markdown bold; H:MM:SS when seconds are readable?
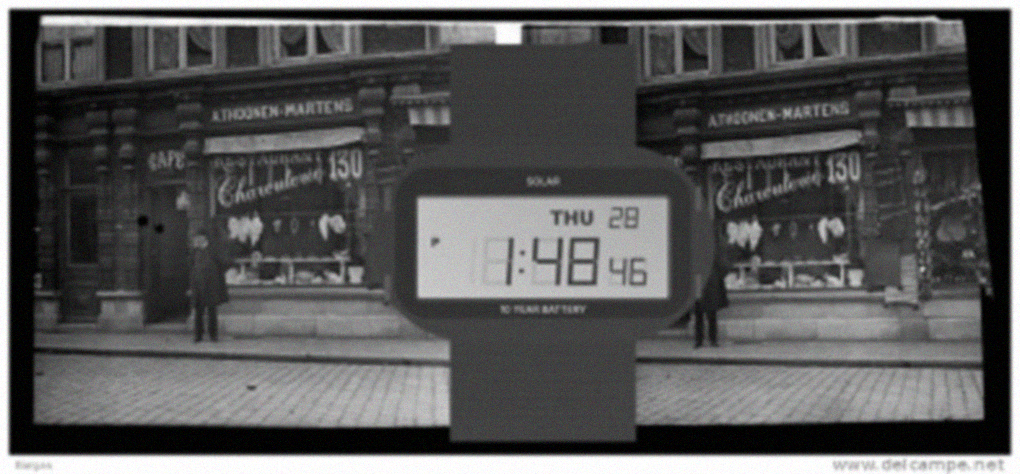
**1:48:46**
